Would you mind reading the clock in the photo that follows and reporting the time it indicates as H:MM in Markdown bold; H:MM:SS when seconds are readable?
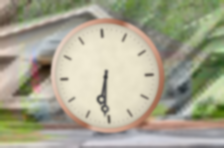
**6:31**
